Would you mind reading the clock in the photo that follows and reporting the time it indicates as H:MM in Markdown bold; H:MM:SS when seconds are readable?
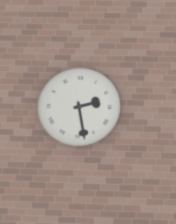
**2:28**
